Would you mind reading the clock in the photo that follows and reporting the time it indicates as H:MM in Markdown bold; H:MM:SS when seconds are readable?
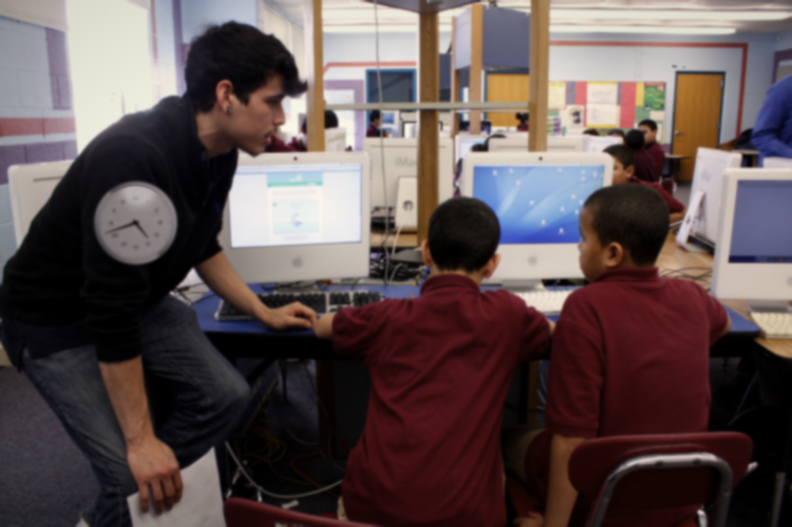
**4:42**
